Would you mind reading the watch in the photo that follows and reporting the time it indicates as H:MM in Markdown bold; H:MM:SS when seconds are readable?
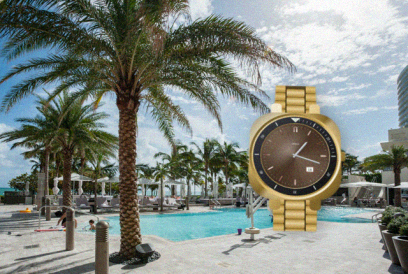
**1:18**
